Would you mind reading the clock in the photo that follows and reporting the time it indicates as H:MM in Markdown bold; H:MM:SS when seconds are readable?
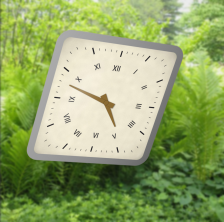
**4:48**
